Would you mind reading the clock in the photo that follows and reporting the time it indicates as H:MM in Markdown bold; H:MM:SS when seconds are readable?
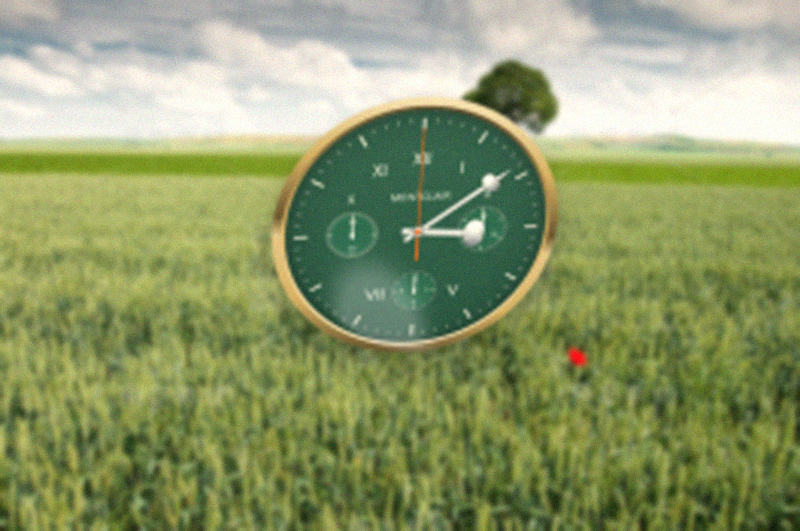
**3:09**
